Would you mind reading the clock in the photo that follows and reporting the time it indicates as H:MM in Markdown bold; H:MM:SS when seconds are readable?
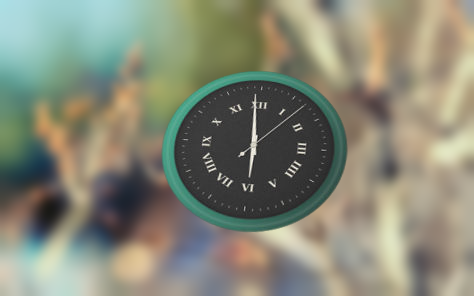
**5:59:07**
